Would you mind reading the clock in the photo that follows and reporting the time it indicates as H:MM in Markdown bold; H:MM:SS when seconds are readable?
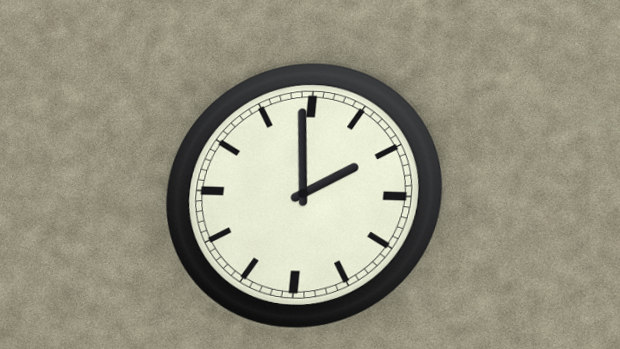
**1:59**
